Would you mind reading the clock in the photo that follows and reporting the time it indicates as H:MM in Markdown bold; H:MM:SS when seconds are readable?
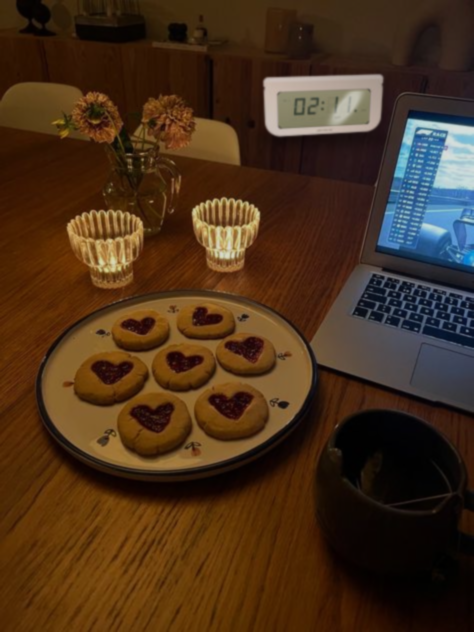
**2:11**
